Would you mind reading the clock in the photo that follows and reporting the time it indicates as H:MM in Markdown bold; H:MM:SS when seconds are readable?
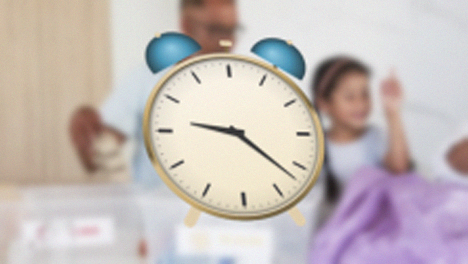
**9:22**
